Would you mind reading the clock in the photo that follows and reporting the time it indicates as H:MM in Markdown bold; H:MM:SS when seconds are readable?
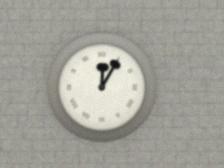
**12:05**
